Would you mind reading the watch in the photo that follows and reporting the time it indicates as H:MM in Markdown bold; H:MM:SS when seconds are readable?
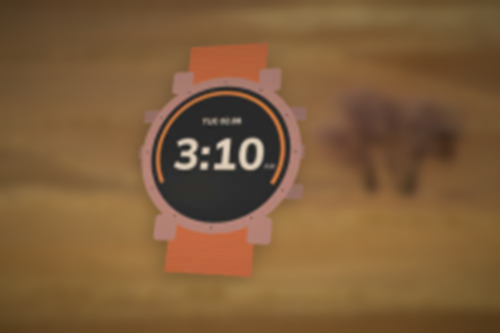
**3:10**
